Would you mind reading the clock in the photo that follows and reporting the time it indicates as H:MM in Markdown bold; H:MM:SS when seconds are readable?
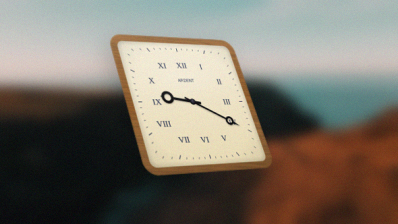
**9:20**
